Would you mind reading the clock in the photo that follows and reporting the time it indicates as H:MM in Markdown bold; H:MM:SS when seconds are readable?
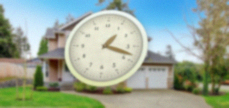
**1:18**
